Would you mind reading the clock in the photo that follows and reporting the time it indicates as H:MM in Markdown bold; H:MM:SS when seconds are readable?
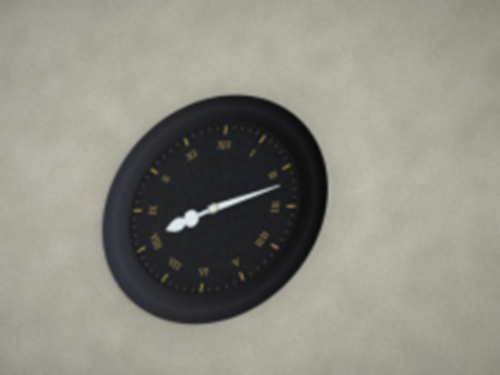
**8:12**
